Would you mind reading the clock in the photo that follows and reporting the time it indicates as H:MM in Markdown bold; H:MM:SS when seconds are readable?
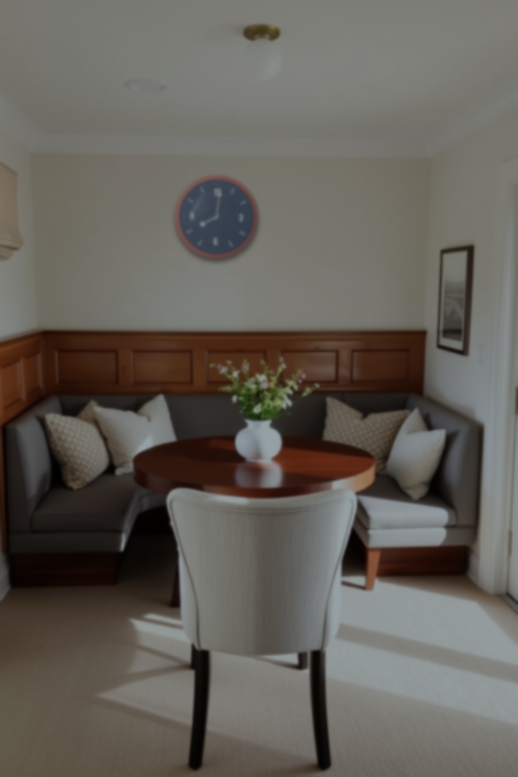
**8:01**
